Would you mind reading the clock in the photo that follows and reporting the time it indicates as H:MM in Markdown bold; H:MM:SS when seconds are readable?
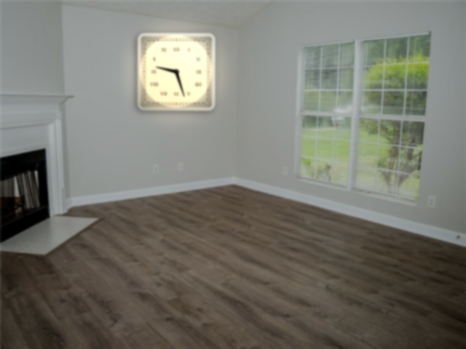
**9:27**
